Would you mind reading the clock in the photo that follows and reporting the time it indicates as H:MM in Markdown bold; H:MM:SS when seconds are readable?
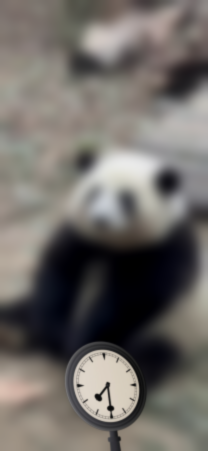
**7:30**
